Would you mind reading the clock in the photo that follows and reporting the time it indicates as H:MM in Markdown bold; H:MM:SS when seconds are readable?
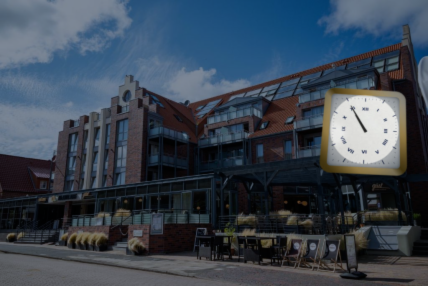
**10:55**
